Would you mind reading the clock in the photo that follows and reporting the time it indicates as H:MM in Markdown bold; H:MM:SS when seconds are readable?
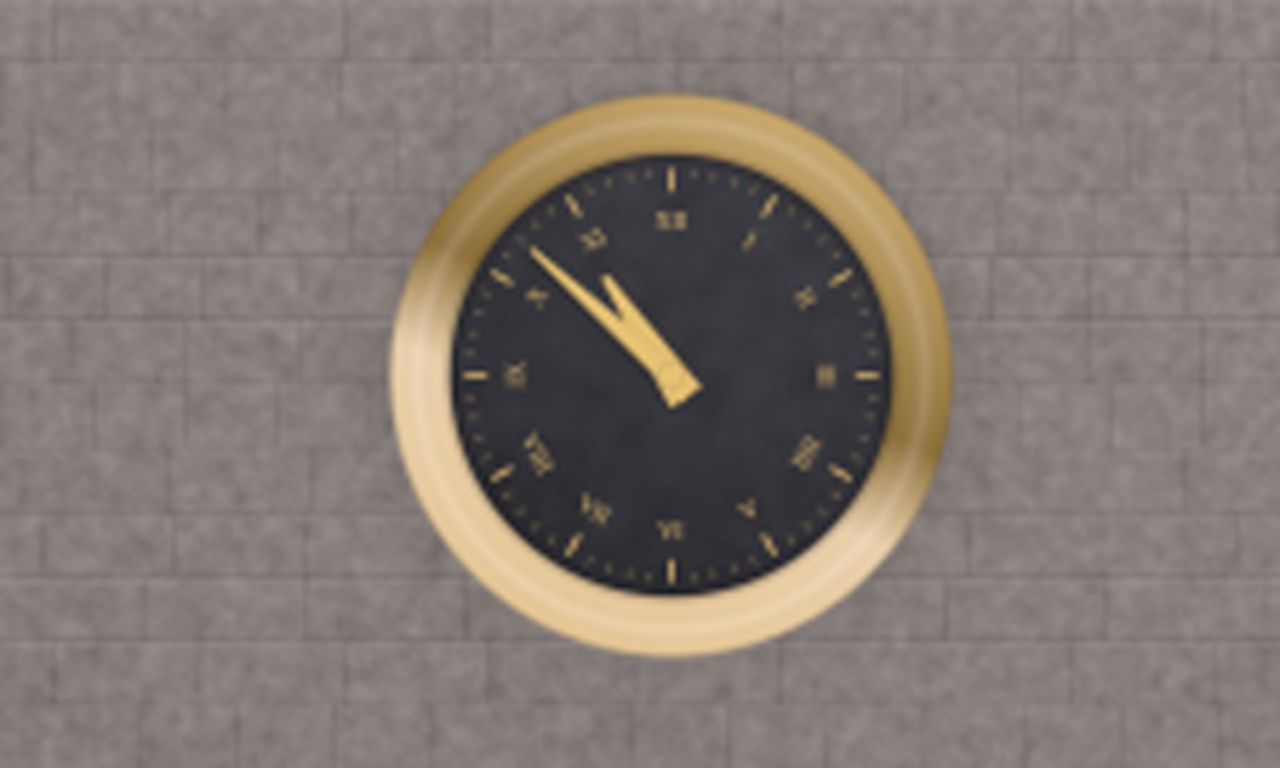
**10:52**
